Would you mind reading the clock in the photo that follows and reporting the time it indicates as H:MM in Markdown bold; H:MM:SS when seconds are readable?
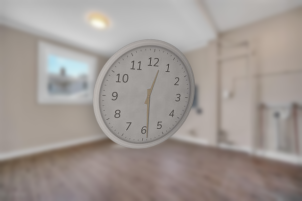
**12:29**
